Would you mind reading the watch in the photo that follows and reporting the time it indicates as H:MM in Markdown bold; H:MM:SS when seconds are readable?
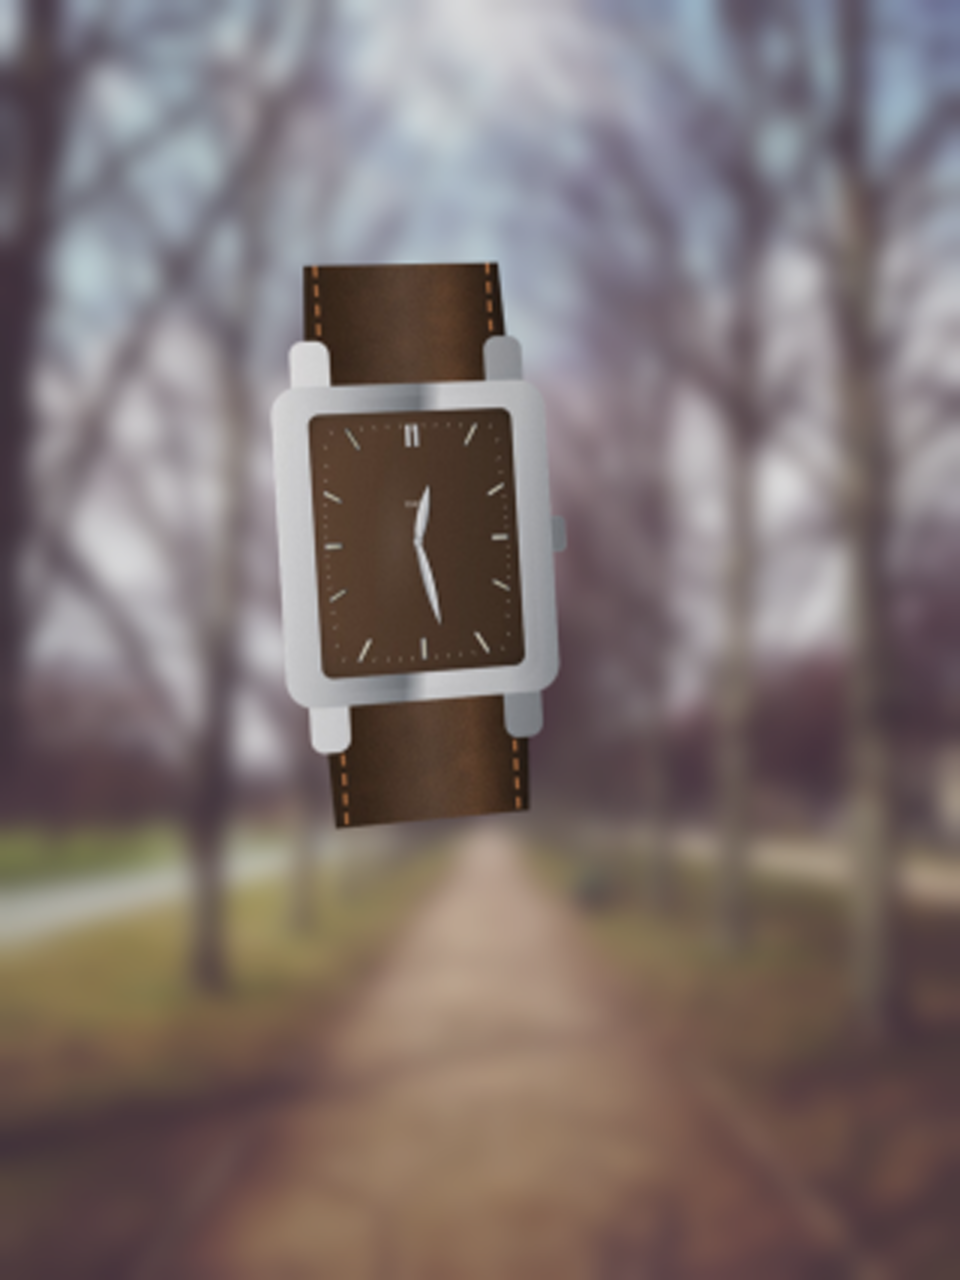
**12:28**
